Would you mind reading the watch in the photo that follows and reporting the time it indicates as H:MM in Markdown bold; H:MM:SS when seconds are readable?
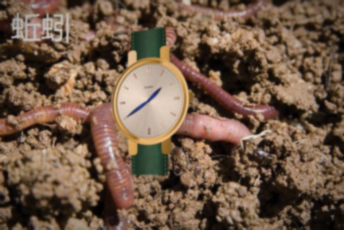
**1:40**
